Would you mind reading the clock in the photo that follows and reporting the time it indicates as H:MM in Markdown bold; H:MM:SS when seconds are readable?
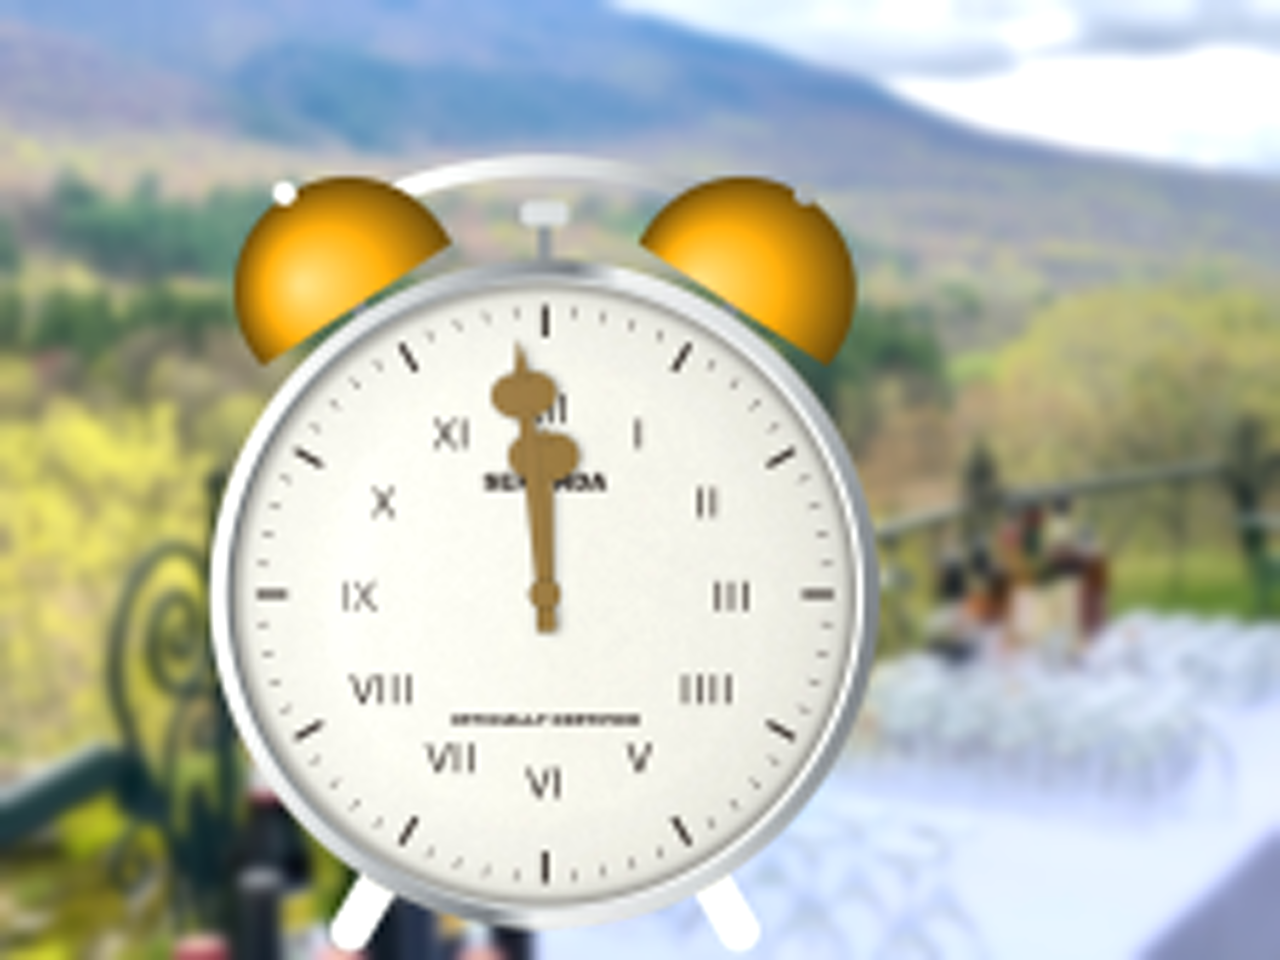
**11:59**
